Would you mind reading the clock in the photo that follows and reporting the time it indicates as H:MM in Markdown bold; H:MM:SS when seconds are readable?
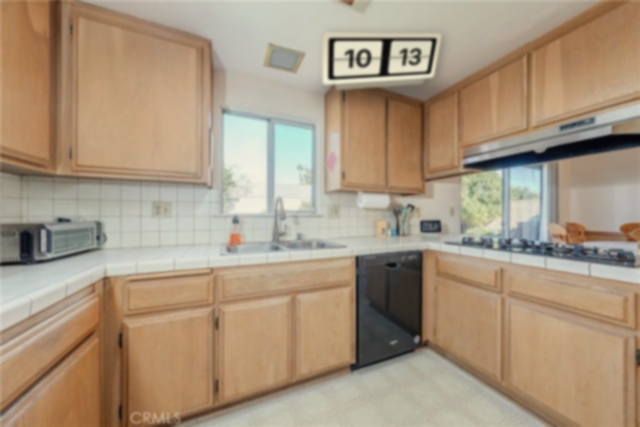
**10:13**
